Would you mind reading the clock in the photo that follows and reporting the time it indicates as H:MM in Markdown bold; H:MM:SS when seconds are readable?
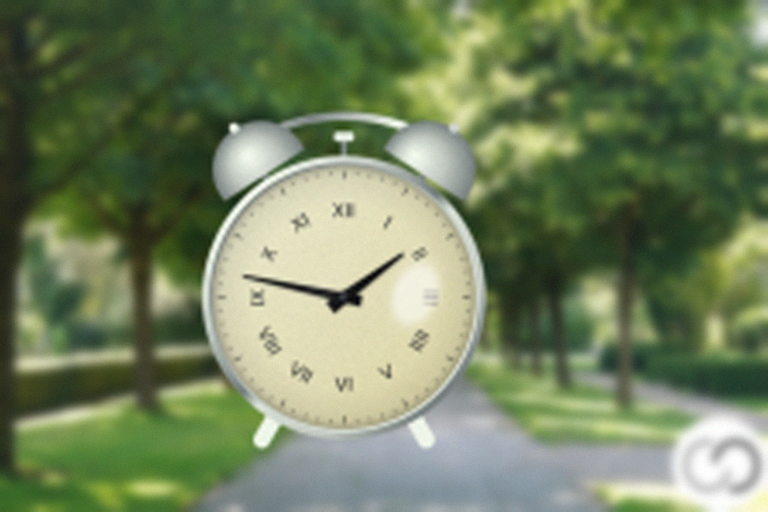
**1:47**
